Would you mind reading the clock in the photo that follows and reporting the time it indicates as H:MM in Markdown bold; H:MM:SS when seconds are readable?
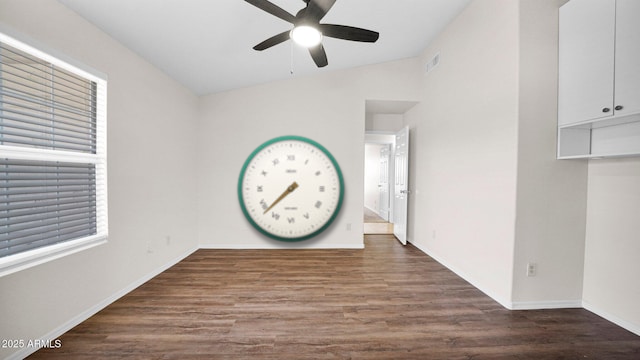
**7:38**
